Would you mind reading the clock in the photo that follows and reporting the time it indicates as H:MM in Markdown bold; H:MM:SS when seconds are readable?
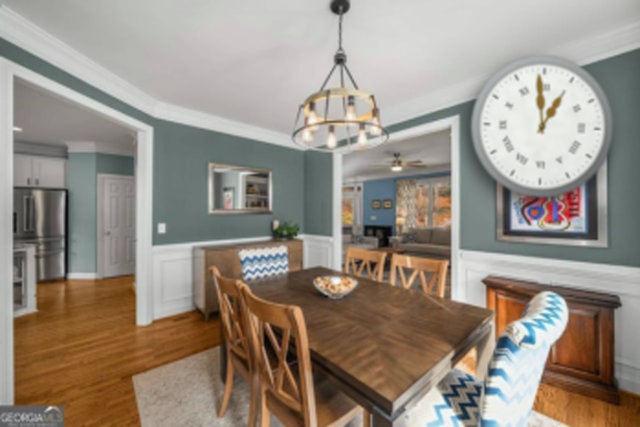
**12:59**
